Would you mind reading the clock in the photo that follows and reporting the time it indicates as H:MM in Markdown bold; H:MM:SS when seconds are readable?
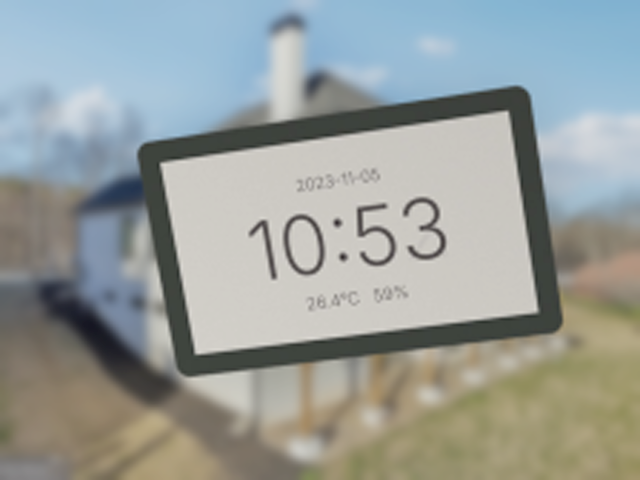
**10:53**
